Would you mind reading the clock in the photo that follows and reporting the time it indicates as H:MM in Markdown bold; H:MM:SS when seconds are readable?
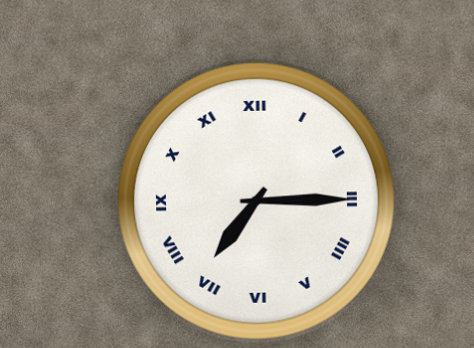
**7:15**
